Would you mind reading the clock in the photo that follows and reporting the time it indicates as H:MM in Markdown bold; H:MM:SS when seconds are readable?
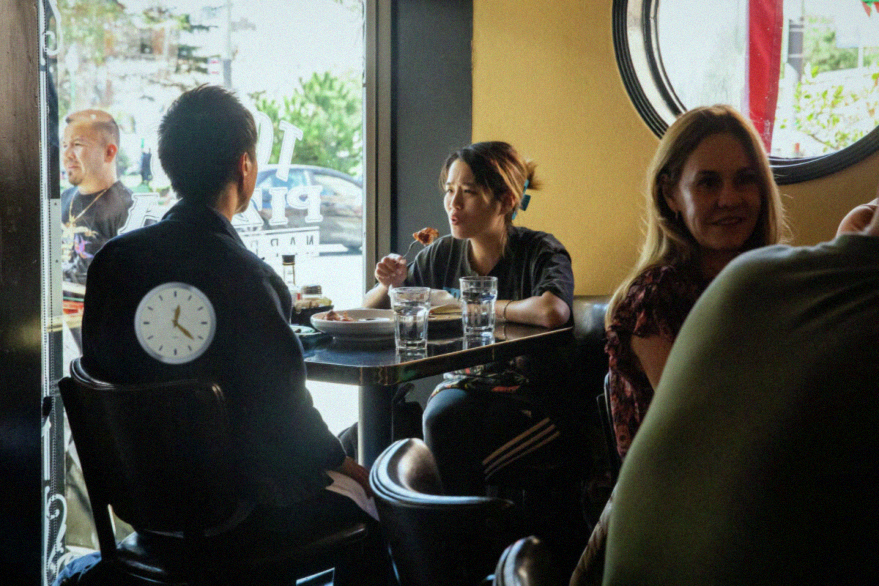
**12:22**
